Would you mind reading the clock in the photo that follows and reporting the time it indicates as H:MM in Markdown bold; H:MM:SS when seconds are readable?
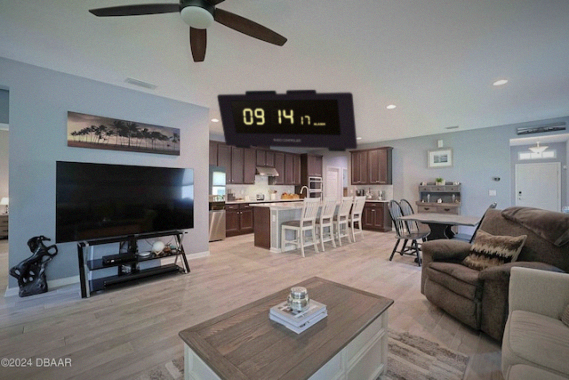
**9:14:17**
